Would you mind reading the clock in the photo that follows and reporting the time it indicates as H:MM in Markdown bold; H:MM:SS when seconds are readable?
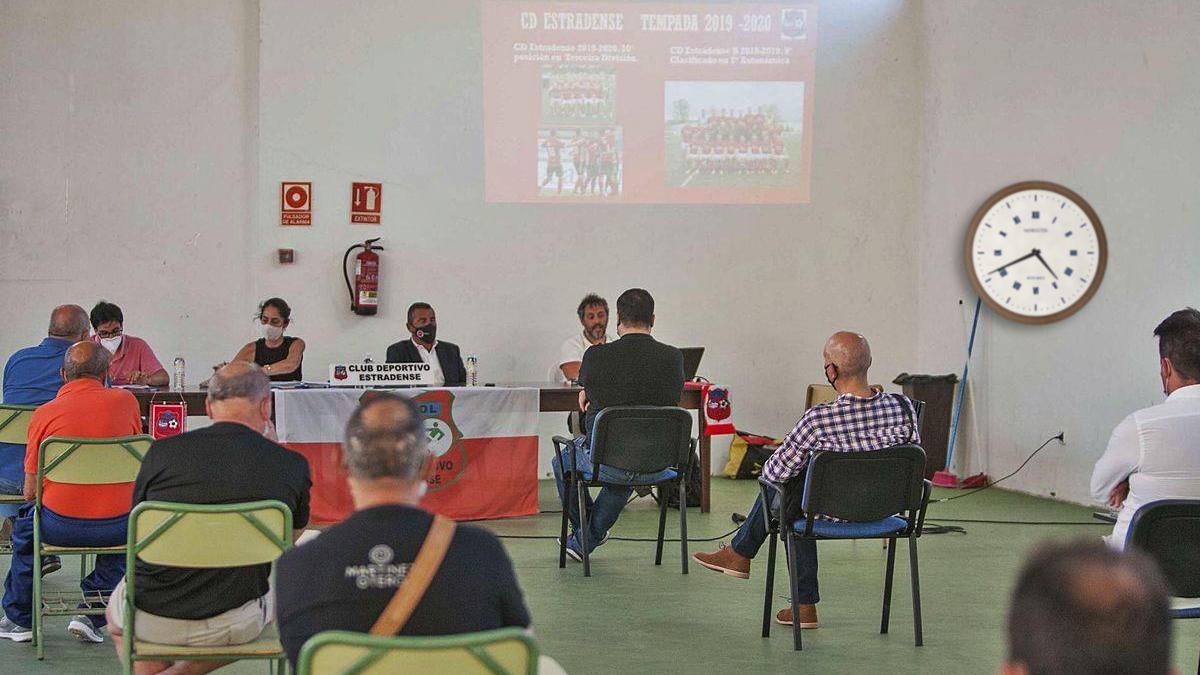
**4:41**
